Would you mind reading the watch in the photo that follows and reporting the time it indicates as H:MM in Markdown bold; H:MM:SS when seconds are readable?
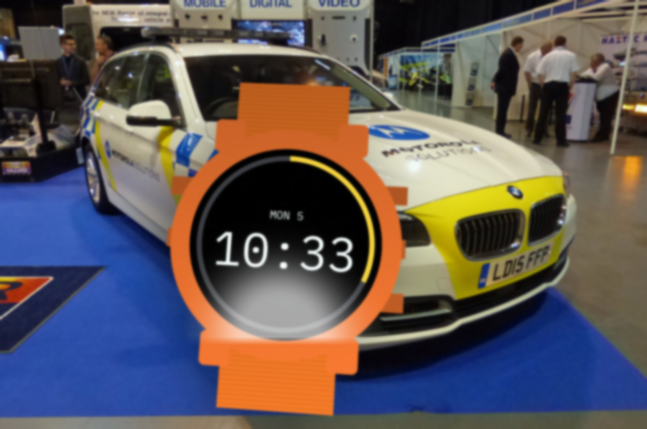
**10:33**
